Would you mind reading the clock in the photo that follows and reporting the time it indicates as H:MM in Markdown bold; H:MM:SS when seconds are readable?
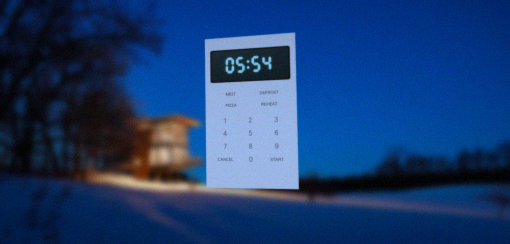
**5:54**
